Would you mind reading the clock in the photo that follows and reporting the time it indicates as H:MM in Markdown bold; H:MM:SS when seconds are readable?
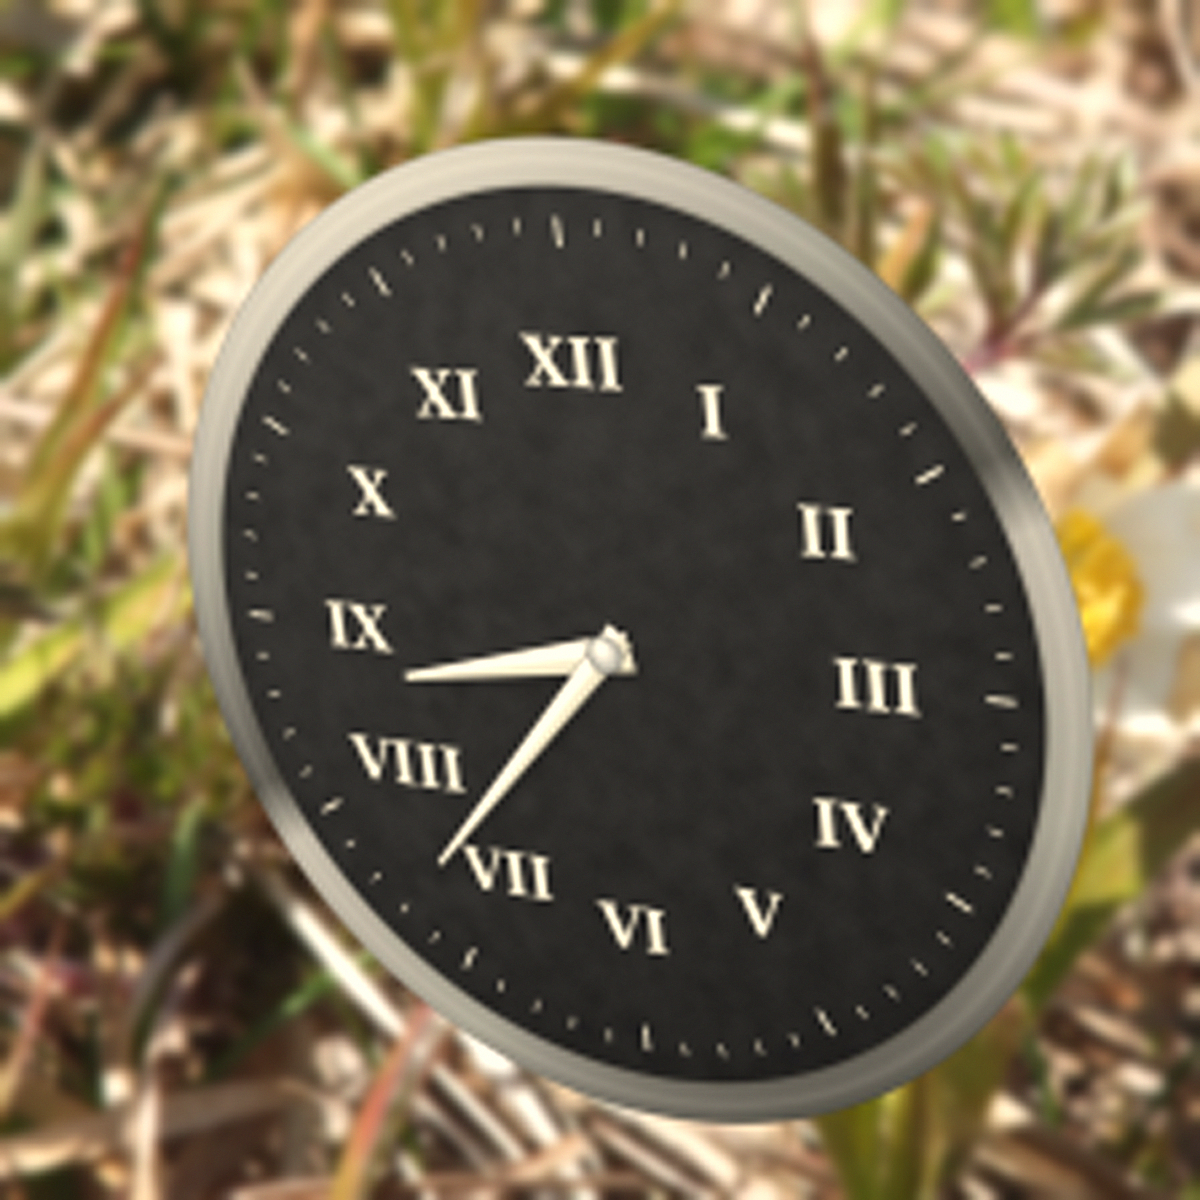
**8:37**
